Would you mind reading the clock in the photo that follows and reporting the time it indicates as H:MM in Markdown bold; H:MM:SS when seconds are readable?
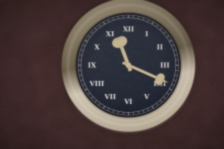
**11:19**
